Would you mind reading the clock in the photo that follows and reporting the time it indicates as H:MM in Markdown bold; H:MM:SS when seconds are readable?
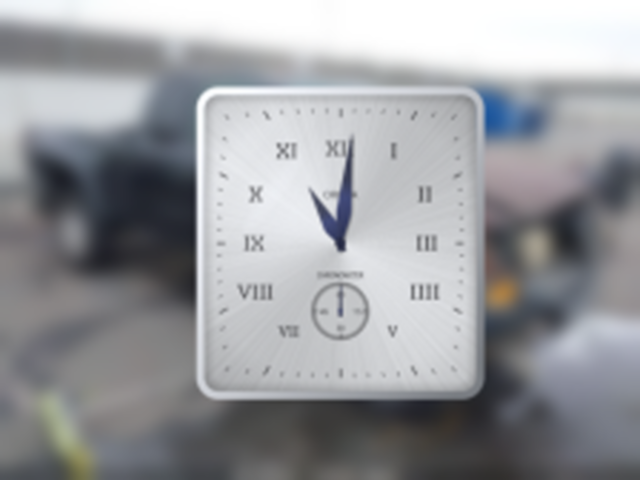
**11:01**
